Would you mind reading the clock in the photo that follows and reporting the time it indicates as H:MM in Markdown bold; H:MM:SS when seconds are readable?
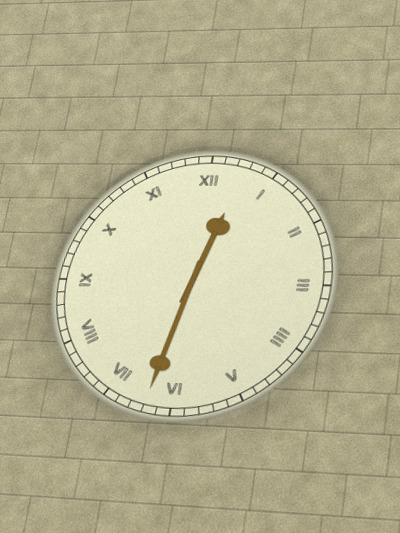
**12:32**
